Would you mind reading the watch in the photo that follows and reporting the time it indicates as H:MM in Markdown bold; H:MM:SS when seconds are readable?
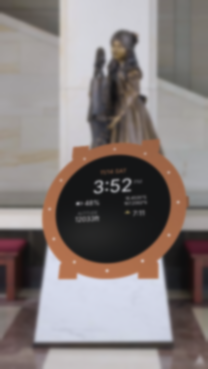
**3:52**
